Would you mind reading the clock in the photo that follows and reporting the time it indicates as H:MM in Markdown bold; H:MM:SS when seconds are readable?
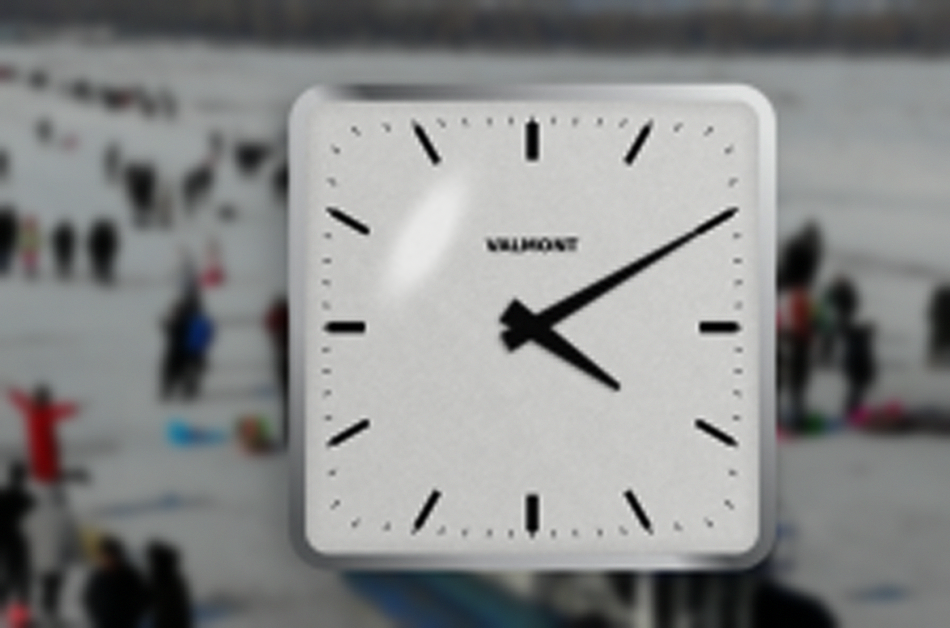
**4:10**
